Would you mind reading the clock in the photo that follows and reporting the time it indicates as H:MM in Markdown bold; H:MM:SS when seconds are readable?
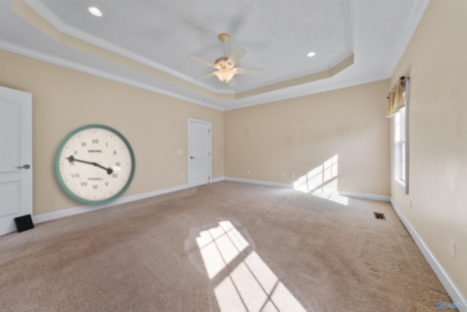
**3:47**
